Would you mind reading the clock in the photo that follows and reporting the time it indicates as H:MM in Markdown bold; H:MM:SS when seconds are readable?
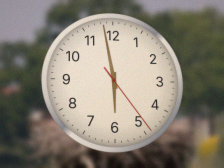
**5:58:24**
